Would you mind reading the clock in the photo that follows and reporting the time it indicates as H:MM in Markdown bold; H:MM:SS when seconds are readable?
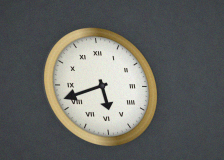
**5:42**
